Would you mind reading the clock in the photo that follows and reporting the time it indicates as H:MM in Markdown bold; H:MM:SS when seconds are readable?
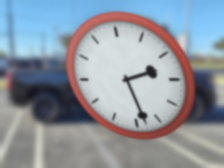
**2:28**
